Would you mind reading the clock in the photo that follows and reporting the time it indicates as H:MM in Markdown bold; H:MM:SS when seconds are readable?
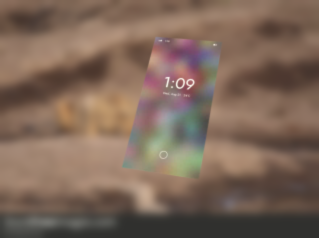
**1:09**
